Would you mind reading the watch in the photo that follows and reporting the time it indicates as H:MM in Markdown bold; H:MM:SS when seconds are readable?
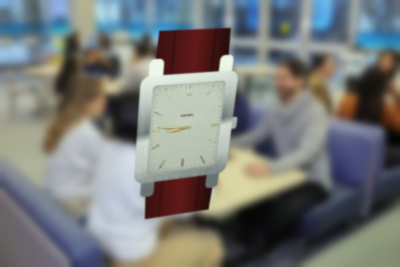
**8:46**
